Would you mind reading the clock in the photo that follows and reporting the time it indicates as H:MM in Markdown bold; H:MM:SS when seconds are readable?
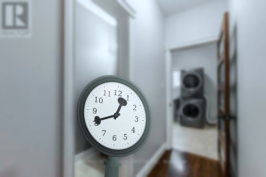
**12:41**
